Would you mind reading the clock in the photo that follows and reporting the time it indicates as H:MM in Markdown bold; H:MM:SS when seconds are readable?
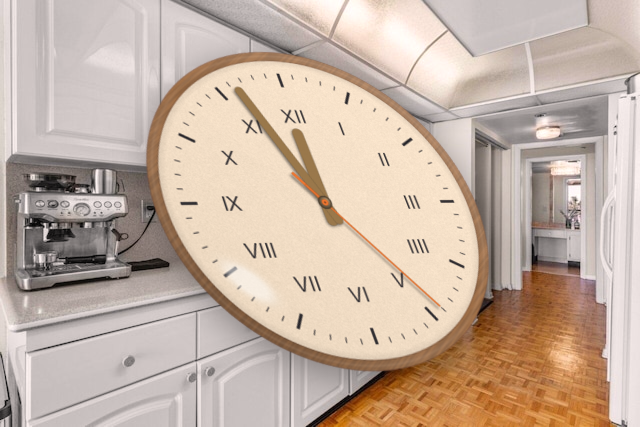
**11:56:24**
